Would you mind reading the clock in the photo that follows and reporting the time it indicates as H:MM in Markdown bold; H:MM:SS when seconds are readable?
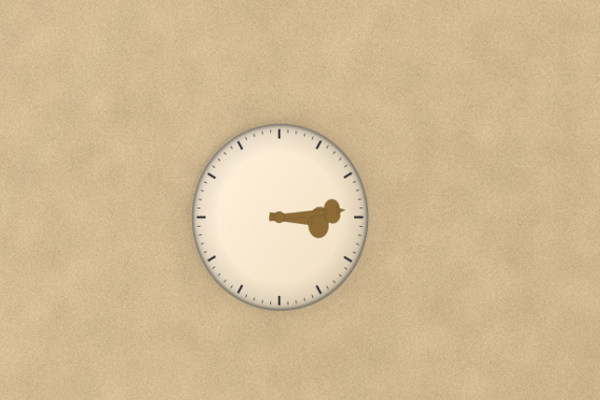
**3:14**
